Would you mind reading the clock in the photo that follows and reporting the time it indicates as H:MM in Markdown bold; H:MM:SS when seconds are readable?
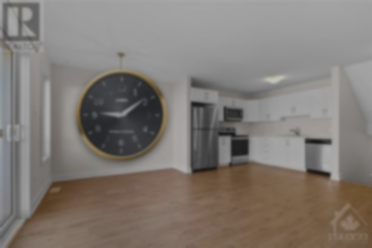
**9:09**
